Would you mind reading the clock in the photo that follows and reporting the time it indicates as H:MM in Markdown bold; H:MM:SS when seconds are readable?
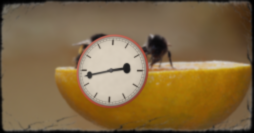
**2:43**
